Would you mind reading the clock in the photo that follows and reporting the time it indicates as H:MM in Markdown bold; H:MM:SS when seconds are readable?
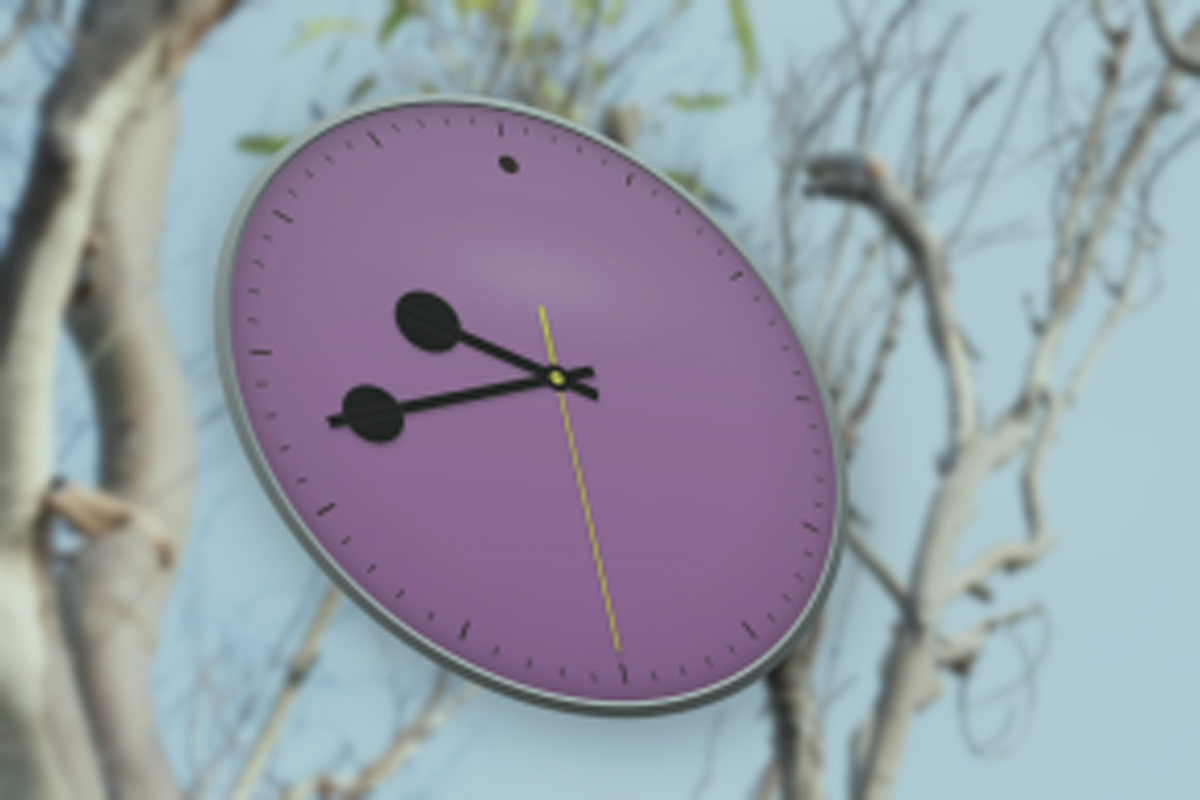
**9:42:30**
